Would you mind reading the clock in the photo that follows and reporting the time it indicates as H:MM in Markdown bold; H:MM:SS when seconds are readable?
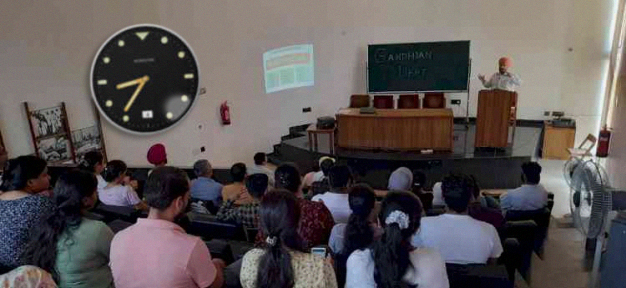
**8:36**
